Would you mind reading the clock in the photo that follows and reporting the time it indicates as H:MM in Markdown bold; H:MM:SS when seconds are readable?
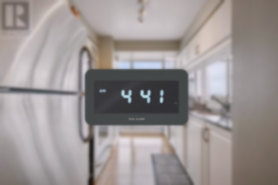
**4:41**
